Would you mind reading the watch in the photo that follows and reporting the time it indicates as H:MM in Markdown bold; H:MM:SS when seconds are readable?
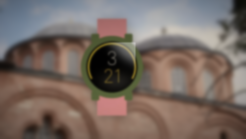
**3:21**
